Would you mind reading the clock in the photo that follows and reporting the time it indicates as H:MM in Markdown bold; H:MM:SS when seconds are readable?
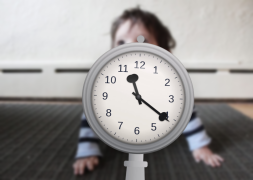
**11:21**
